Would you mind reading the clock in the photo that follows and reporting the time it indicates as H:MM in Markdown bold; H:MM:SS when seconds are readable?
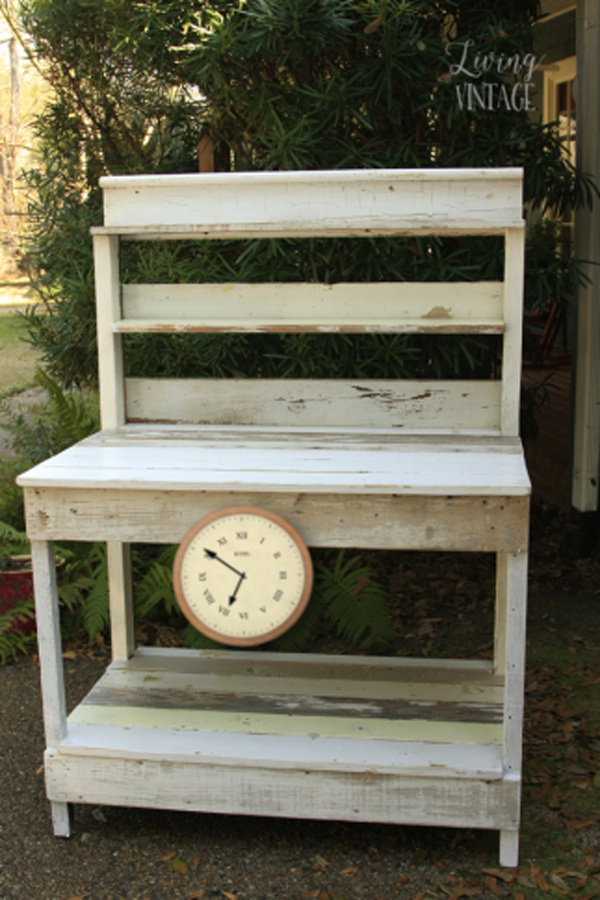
**6:51**
